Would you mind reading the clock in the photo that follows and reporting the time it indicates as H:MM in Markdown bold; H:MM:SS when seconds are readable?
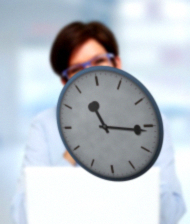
**11:16**
